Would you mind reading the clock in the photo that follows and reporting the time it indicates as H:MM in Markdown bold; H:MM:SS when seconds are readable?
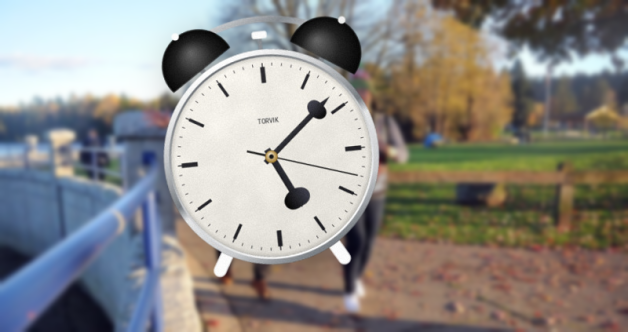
**5:08:18**
